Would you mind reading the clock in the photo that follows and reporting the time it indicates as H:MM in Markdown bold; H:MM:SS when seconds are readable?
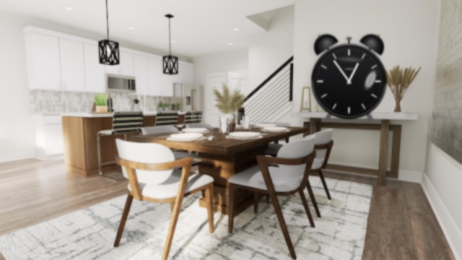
**12:54**
